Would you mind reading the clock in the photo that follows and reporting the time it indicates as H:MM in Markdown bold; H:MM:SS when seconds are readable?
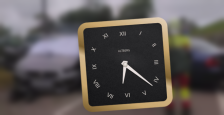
**6:22**
